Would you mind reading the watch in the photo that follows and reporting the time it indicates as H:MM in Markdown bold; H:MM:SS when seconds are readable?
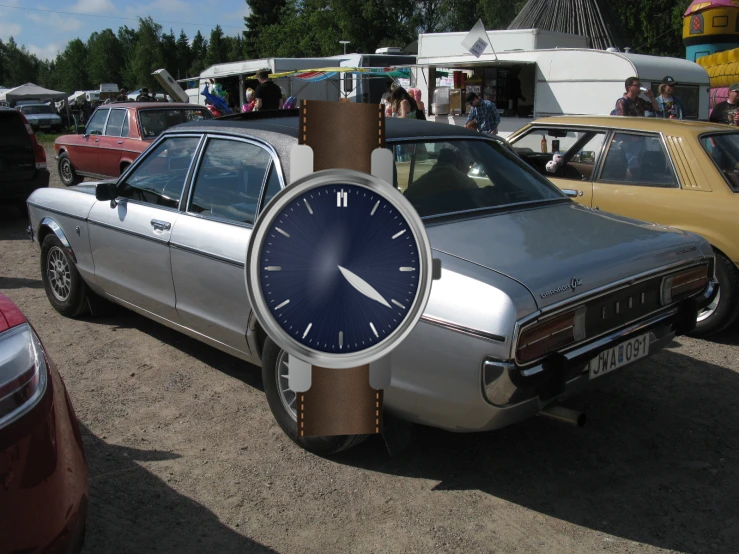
**4:21**
